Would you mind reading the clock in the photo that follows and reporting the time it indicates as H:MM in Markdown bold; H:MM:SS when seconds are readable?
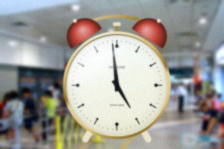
**4:59**
